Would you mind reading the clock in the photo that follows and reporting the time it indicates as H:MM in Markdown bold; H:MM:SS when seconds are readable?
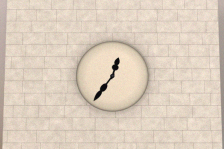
**12:36**
